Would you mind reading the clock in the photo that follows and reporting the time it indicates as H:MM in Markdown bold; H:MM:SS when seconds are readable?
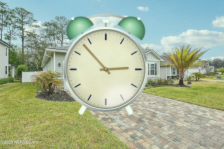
**2:53**
